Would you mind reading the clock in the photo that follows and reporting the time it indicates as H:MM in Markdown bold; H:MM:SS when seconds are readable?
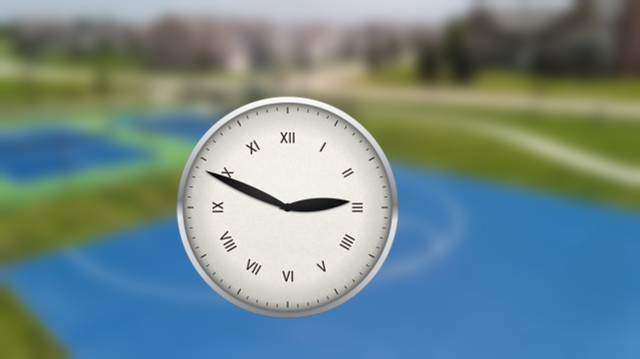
**2:49**
